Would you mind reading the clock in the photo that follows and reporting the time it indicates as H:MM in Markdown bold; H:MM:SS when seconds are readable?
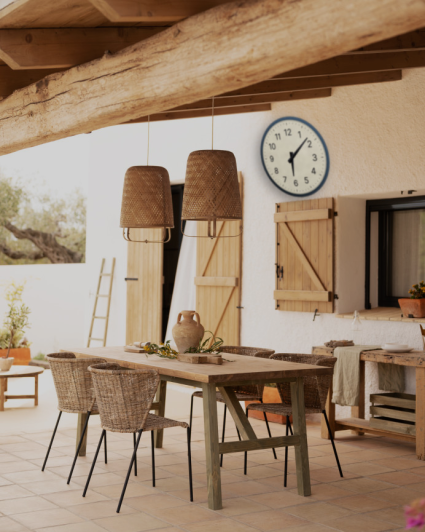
**6:08**
